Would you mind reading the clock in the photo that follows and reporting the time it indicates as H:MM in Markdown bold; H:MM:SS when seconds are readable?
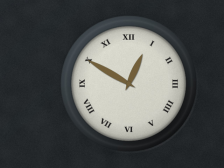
**12:50**
